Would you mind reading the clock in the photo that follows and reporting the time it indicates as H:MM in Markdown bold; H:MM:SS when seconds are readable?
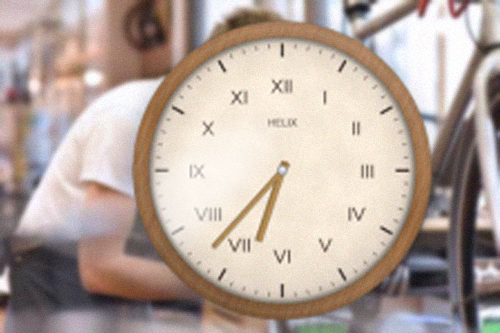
**6:37**
